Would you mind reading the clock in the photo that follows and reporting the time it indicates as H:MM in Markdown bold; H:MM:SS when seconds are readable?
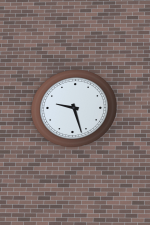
**9:27**
